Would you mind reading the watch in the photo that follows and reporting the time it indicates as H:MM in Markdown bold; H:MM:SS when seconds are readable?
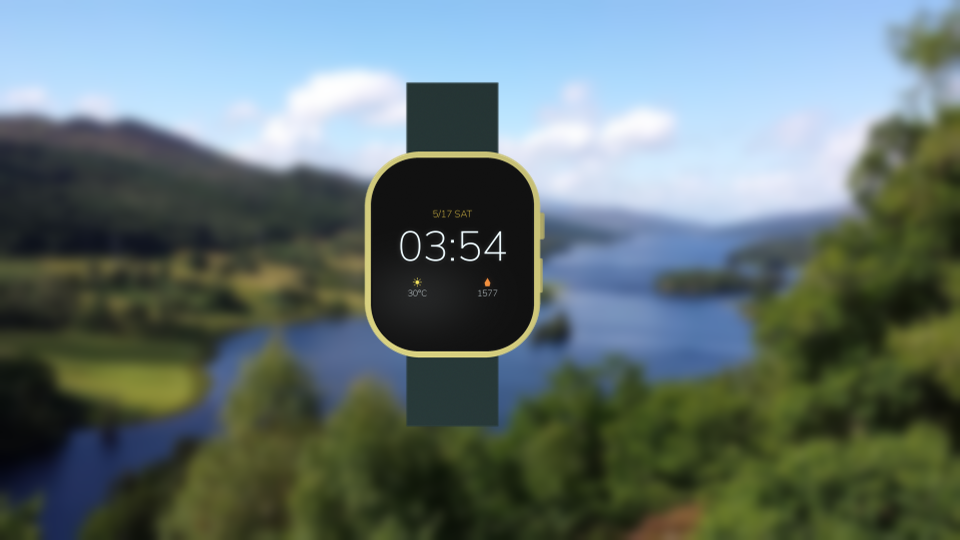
**3:54**
